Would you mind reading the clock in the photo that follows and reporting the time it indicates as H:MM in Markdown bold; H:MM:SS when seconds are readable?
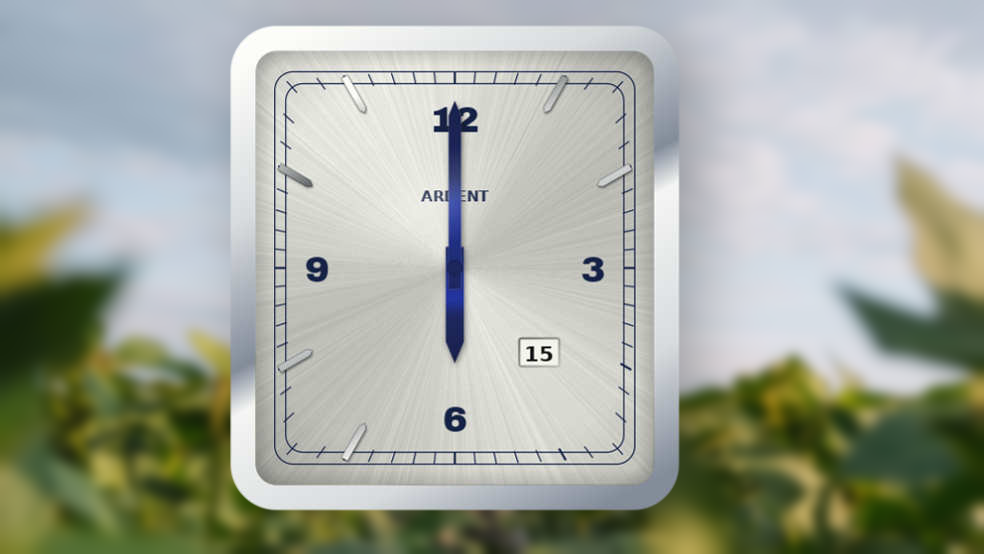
**6:00**
